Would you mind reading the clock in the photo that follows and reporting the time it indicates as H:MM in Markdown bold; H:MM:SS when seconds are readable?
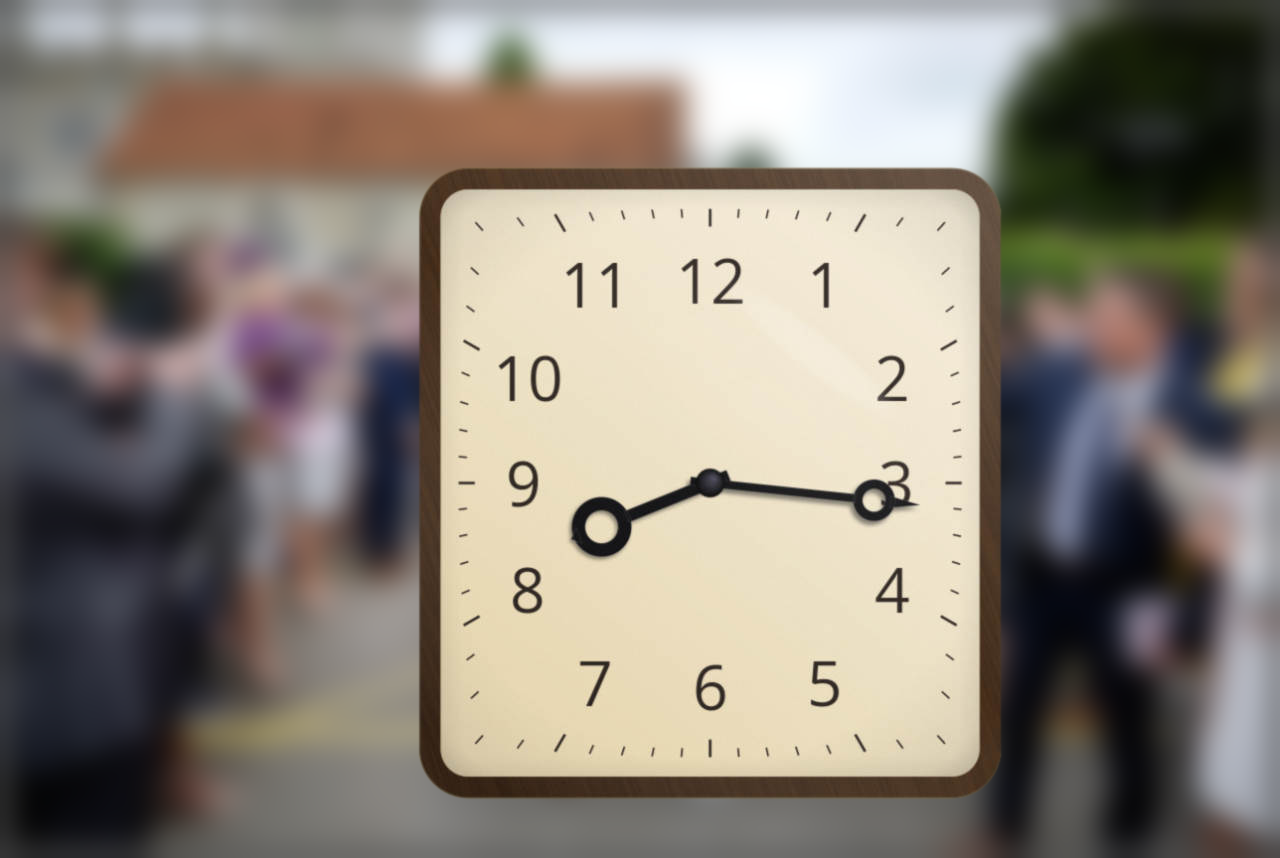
**8:16**
